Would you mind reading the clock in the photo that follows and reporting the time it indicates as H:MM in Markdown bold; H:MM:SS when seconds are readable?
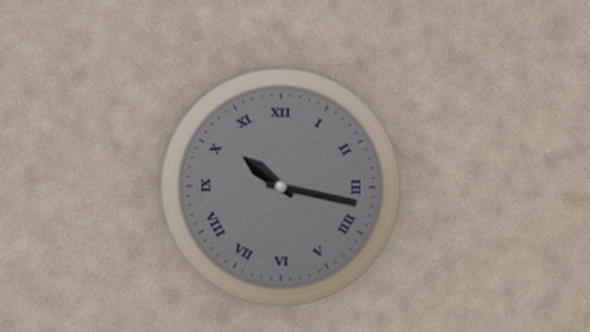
**10:17**
